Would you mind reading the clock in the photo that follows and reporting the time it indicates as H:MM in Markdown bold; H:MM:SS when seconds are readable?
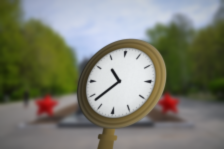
**10:38**
